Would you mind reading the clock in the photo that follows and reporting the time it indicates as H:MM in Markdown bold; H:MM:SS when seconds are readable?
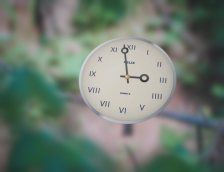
**2:58**
